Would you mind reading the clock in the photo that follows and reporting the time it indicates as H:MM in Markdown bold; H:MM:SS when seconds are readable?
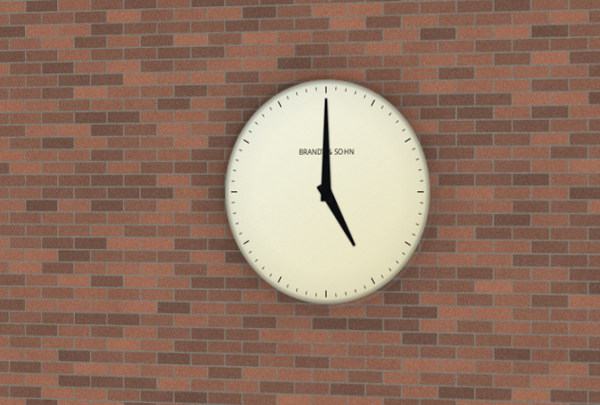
**5:00**
